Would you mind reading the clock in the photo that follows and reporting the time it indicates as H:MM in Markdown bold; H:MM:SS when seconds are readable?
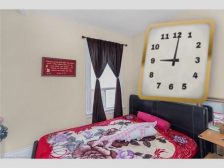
**9:01**
